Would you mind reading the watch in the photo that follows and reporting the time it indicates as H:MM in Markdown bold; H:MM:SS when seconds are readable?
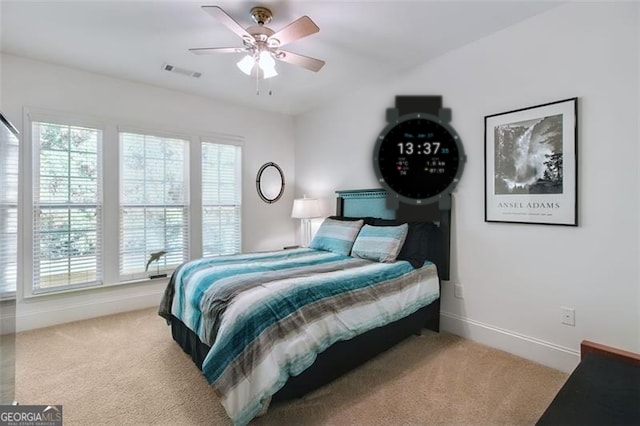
**13:37**
